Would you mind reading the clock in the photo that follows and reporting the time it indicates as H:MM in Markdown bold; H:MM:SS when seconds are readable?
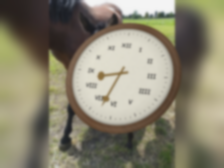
**8:33**
